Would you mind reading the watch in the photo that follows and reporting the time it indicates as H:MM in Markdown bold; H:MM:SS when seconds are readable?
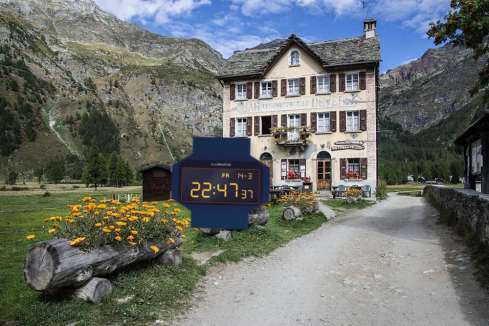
**22:47:37**
